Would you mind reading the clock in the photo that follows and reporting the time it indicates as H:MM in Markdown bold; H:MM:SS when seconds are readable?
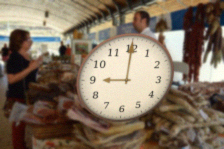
**9:00**
